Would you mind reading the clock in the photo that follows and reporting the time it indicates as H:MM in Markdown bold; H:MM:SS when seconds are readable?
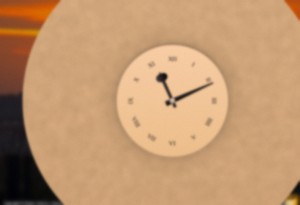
**11:11**
